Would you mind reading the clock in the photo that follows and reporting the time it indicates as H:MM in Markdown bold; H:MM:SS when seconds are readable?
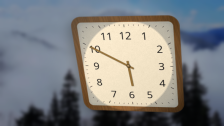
**5:50**
